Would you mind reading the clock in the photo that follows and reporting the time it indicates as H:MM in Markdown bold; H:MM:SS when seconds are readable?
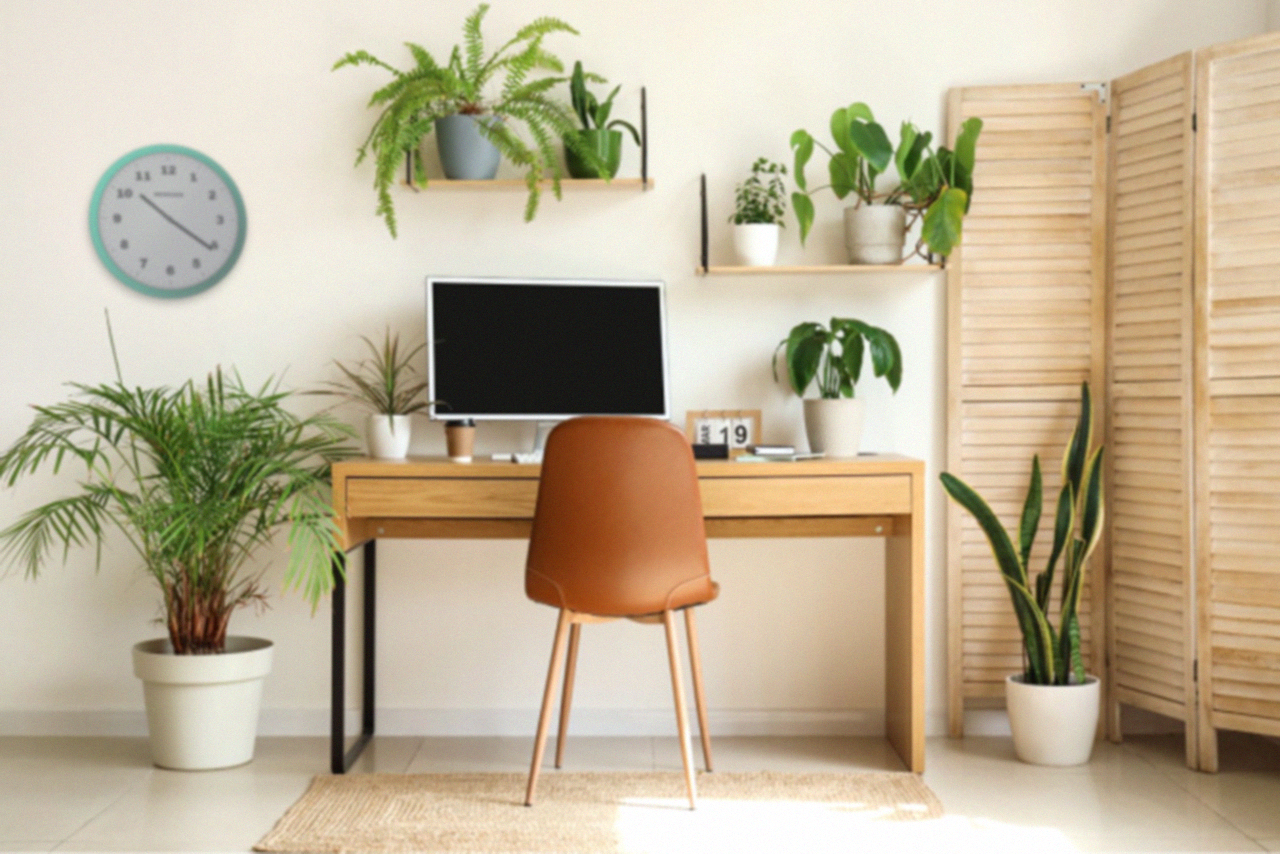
**10:21**
